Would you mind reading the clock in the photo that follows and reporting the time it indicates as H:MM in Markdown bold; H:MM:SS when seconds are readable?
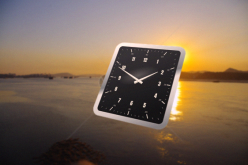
**1:49**
